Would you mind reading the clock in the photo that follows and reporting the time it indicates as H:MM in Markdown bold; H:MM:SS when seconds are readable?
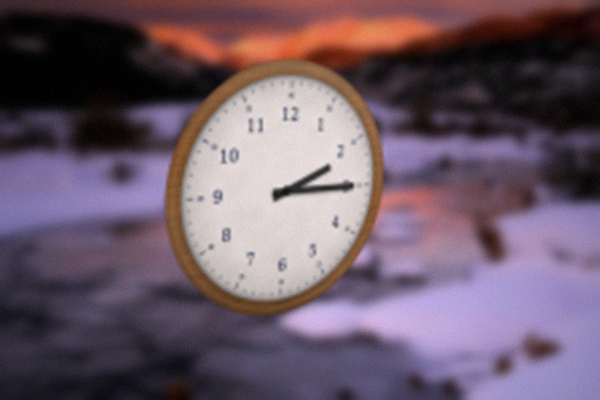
**2:15**
